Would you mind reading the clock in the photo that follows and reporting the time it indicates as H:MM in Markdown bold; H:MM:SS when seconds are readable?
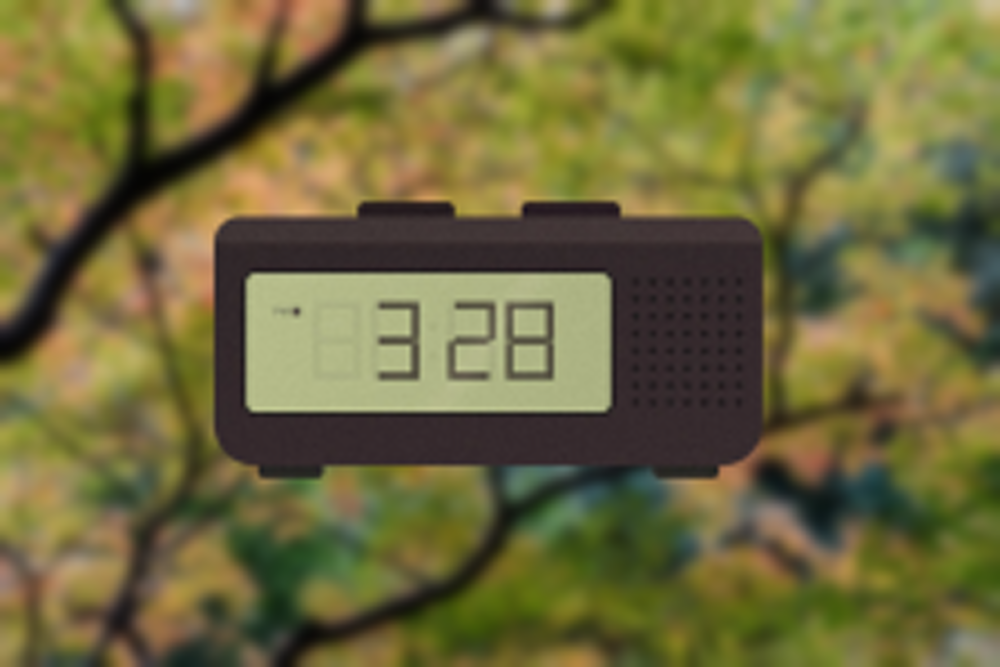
**3:28**
